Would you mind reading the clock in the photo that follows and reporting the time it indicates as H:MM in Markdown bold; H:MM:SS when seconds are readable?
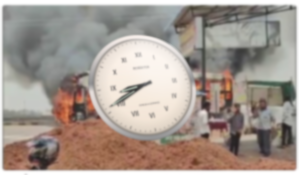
**8:41**
